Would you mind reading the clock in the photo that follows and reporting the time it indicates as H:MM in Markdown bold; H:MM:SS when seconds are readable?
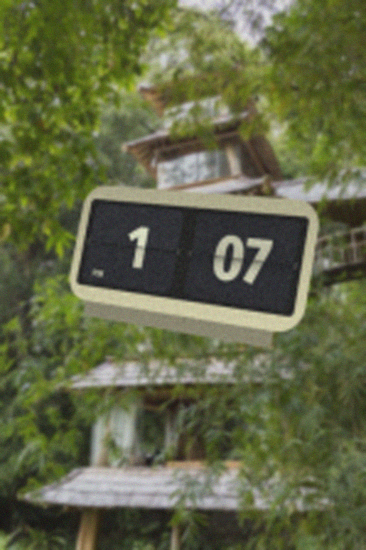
**1:07**
